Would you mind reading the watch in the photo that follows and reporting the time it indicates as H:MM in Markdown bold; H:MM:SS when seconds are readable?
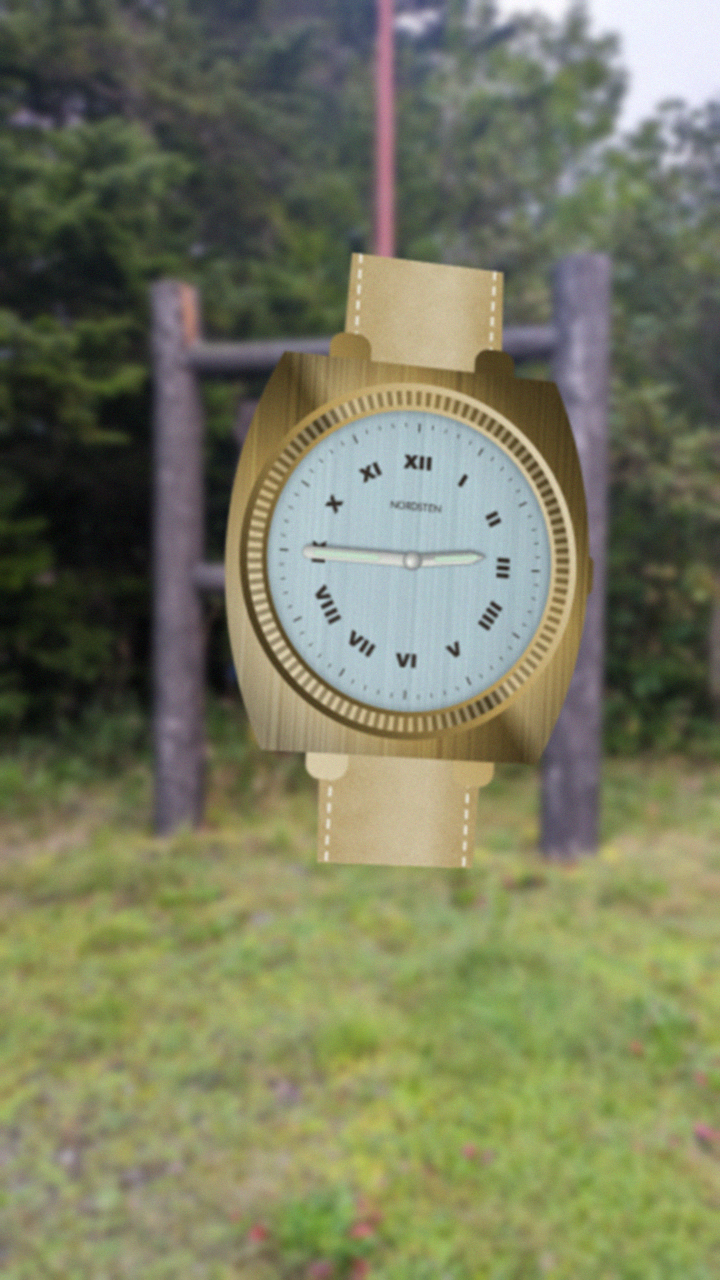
**2:45**
